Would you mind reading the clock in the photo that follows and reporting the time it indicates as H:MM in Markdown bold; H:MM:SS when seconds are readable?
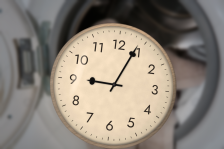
**9:04**
